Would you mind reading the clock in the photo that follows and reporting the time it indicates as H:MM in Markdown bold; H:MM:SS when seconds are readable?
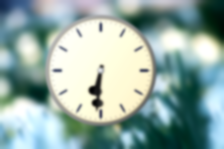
**6:31**
